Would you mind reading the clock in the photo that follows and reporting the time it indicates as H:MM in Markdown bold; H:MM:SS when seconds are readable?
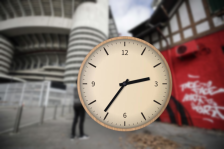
**2:36**
